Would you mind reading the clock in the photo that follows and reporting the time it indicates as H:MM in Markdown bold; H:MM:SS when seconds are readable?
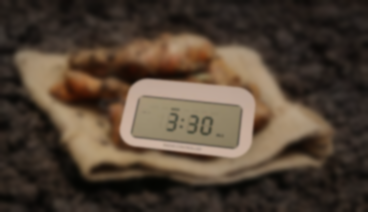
**3:30**
